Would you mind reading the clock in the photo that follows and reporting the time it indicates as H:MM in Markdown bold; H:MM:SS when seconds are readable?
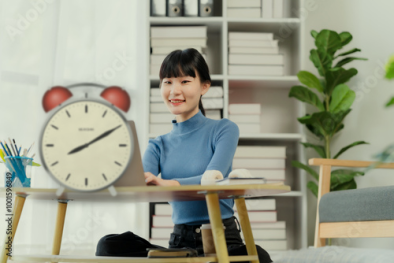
**8:10**
